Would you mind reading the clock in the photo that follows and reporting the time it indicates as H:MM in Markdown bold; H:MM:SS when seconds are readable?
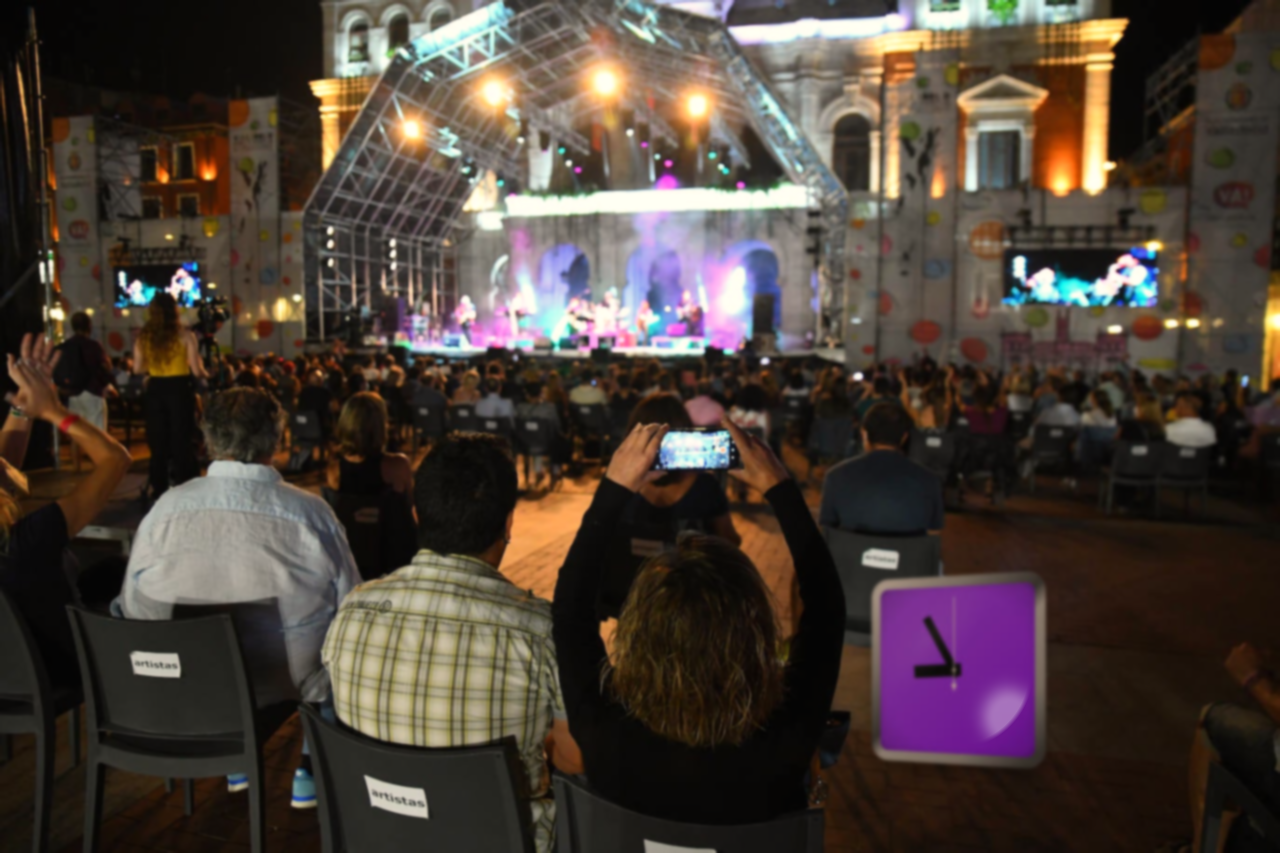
**8:55:00**
